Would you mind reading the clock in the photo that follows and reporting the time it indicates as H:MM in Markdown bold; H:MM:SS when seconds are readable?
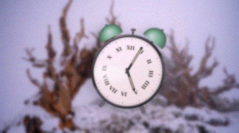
**5:04**
